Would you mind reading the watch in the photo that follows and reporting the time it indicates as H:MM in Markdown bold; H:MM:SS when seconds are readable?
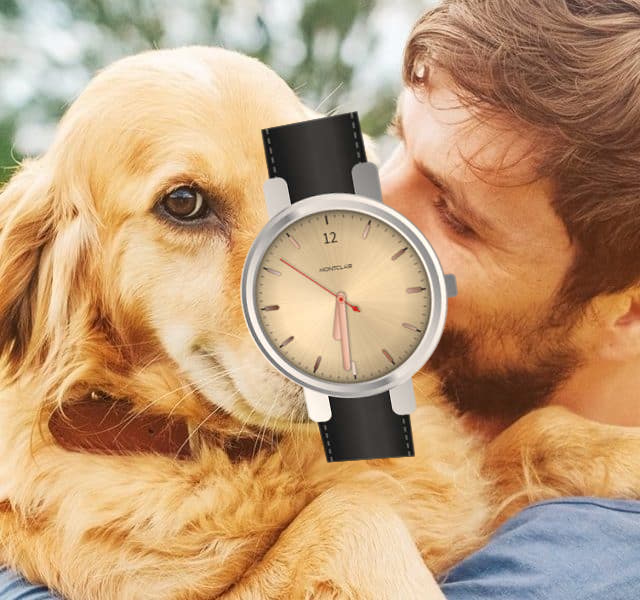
**6:30:52**
